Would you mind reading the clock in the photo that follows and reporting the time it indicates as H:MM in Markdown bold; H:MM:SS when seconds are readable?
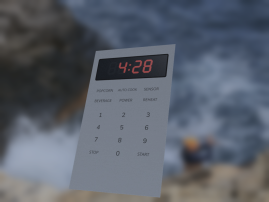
**4:28**
